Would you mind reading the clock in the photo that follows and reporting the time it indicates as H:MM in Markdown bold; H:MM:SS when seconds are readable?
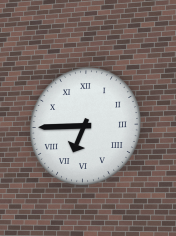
**6:45**
